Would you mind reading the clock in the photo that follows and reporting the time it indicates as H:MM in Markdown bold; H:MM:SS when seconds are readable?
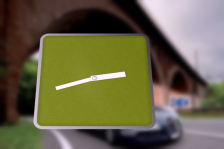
**2:42**
